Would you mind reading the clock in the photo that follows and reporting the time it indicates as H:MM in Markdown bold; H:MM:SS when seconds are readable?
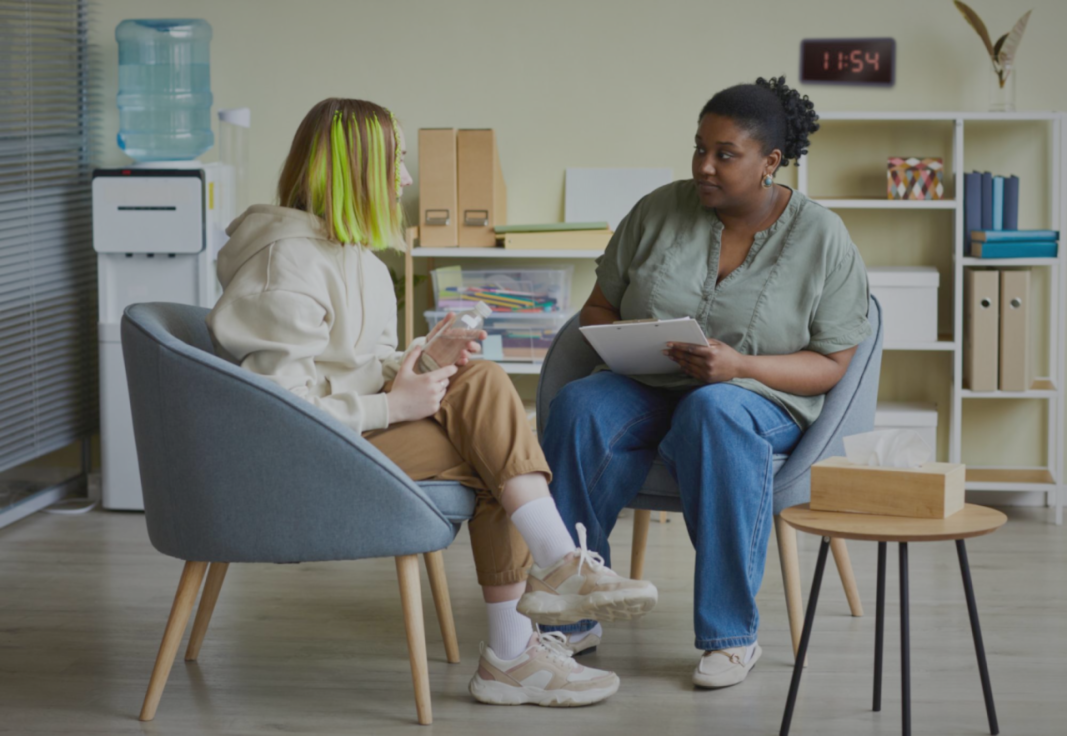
**11:54**
